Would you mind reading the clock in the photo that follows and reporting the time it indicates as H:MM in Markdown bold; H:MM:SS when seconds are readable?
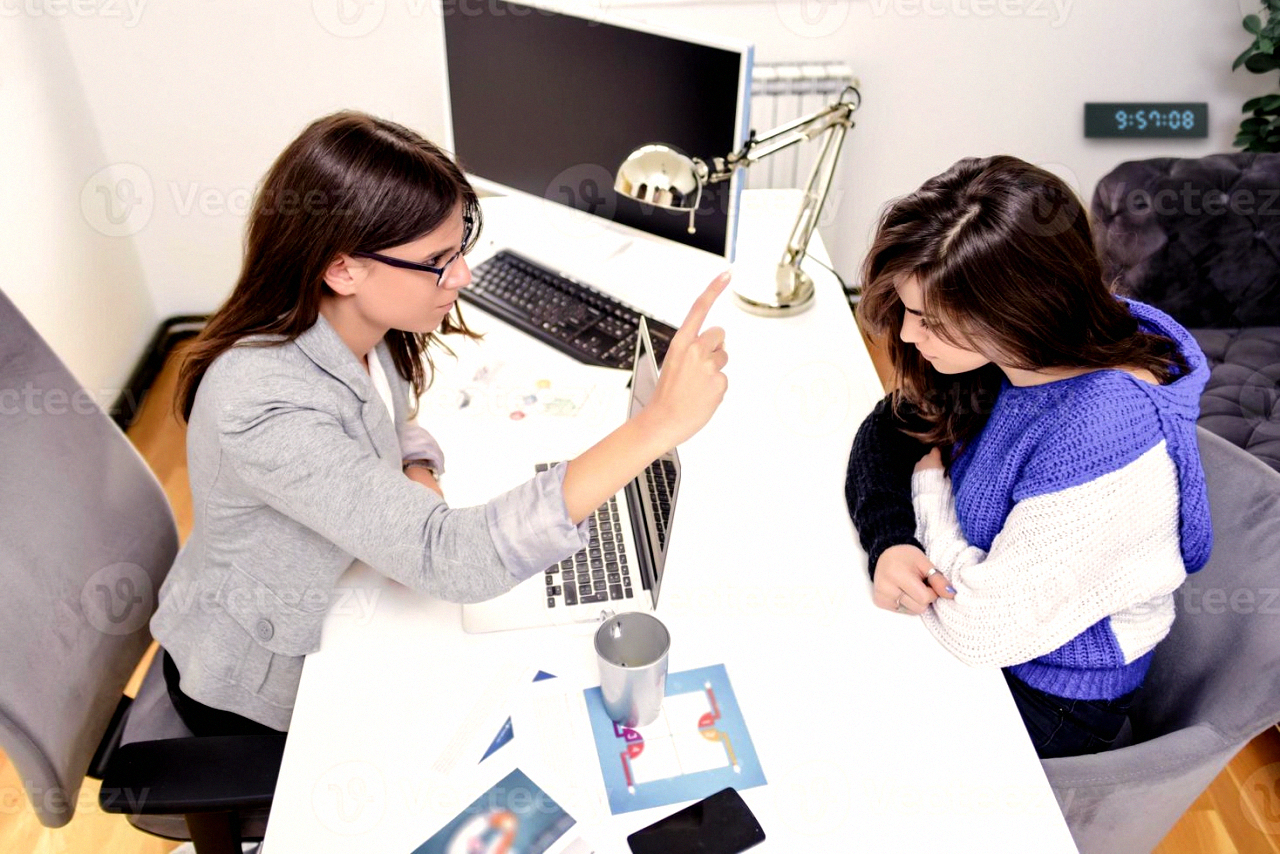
**9:57:08**
